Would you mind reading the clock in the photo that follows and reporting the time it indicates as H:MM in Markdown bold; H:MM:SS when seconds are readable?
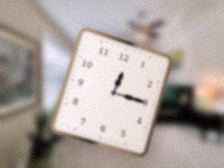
**12:15**
